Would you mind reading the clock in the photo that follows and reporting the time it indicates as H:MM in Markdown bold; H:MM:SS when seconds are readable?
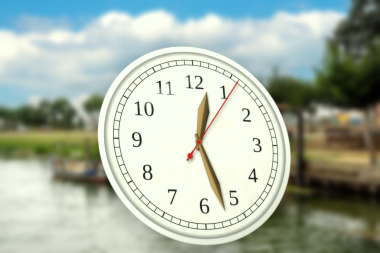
**12:27:06**
